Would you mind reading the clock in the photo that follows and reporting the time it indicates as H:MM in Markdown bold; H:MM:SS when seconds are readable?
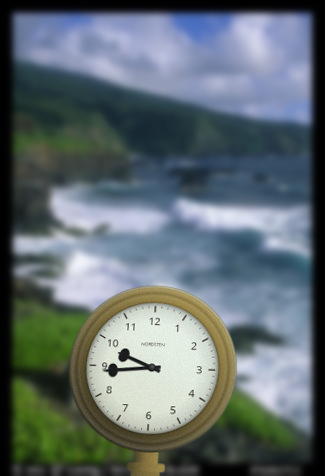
**9:44**
